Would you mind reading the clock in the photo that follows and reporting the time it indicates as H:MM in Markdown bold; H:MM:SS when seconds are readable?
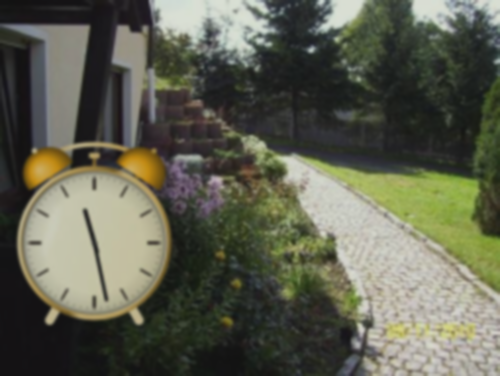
**11:28**
